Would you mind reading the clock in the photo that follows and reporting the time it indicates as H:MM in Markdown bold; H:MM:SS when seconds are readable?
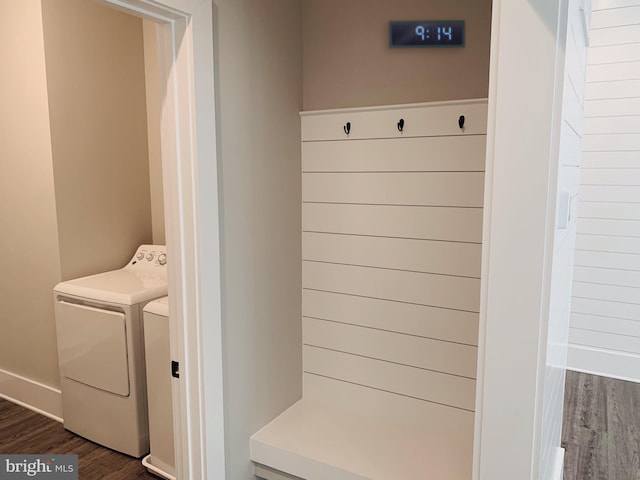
**9:14**
